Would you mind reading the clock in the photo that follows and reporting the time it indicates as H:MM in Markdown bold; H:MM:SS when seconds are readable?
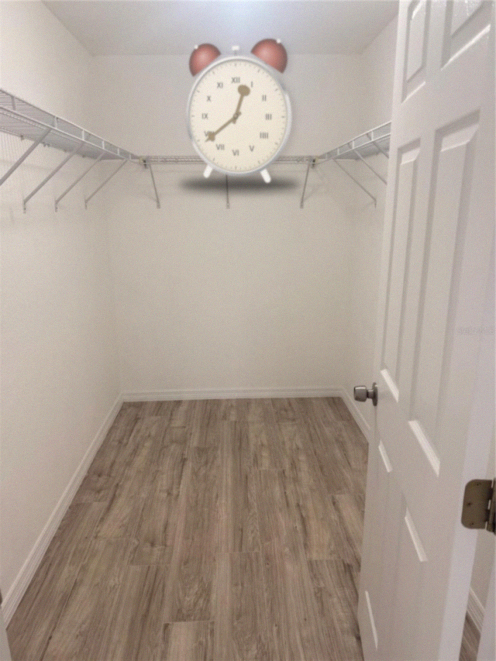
**12:39**
